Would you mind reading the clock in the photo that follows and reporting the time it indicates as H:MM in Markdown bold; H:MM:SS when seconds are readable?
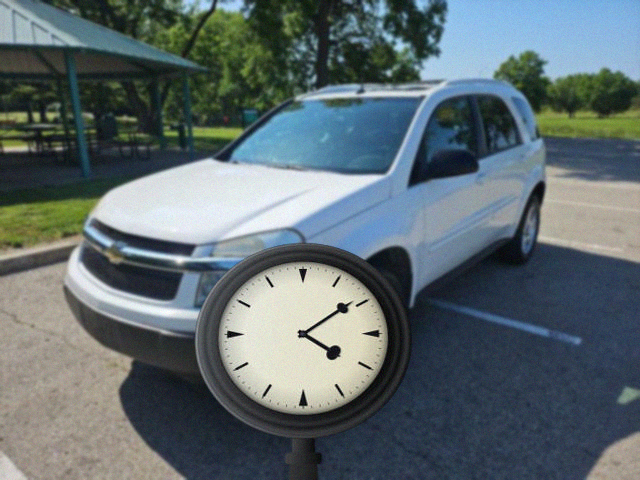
**4:09**
